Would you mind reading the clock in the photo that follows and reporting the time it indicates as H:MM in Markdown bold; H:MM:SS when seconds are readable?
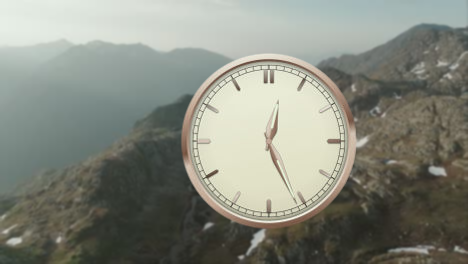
**12:26**
